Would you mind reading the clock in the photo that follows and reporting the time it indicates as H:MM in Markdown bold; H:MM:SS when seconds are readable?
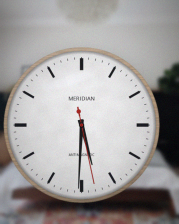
**5:30:28**
